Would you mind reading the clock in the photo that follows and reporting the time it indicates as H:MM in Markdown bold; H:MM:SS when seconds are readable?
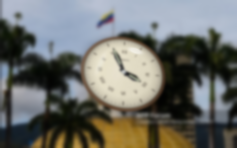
**3:56**
